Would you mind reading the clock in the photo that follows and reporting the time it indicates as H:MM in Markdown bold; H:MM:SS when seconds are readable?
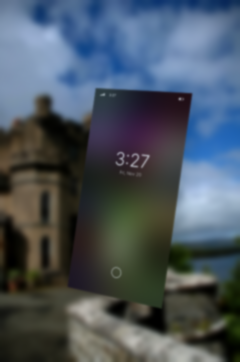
**3:27**
